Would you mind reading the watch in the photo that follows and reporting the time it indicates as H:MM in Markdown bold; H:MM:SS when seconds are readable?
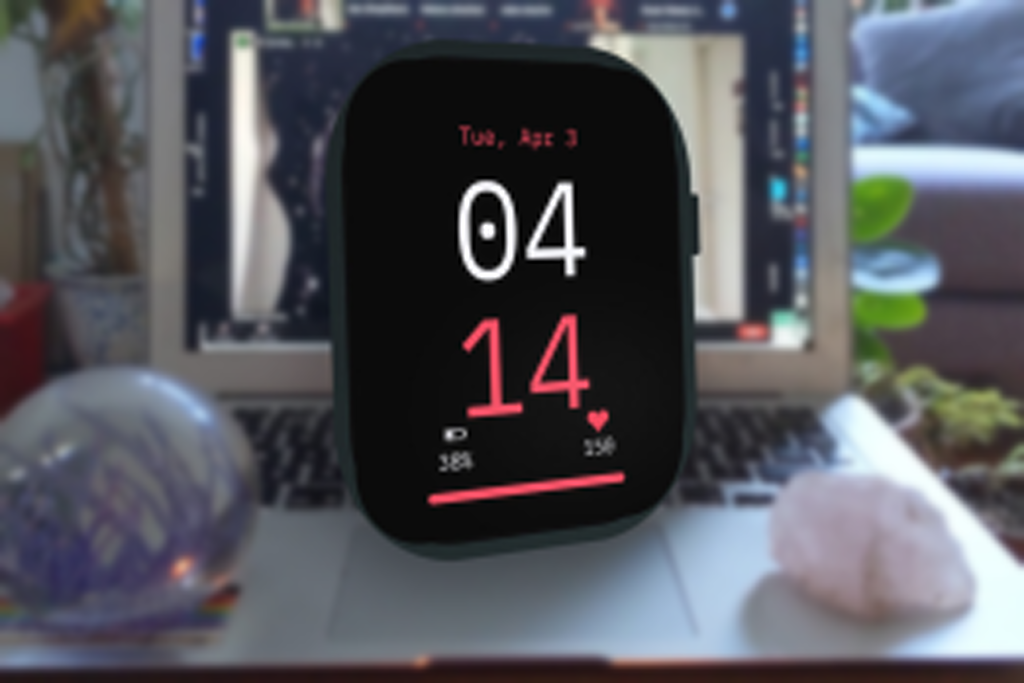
**4:14**
